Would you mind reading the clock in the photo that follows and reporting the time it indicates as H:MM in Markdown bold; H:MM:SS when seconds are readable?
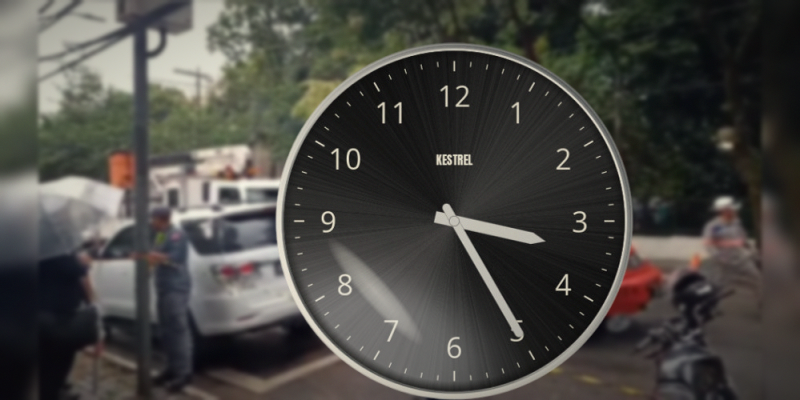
**3:25**
